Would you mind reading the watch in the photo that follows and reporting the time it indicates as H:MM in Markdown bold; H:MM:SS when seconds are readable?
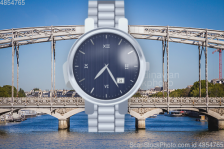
**7:25**
